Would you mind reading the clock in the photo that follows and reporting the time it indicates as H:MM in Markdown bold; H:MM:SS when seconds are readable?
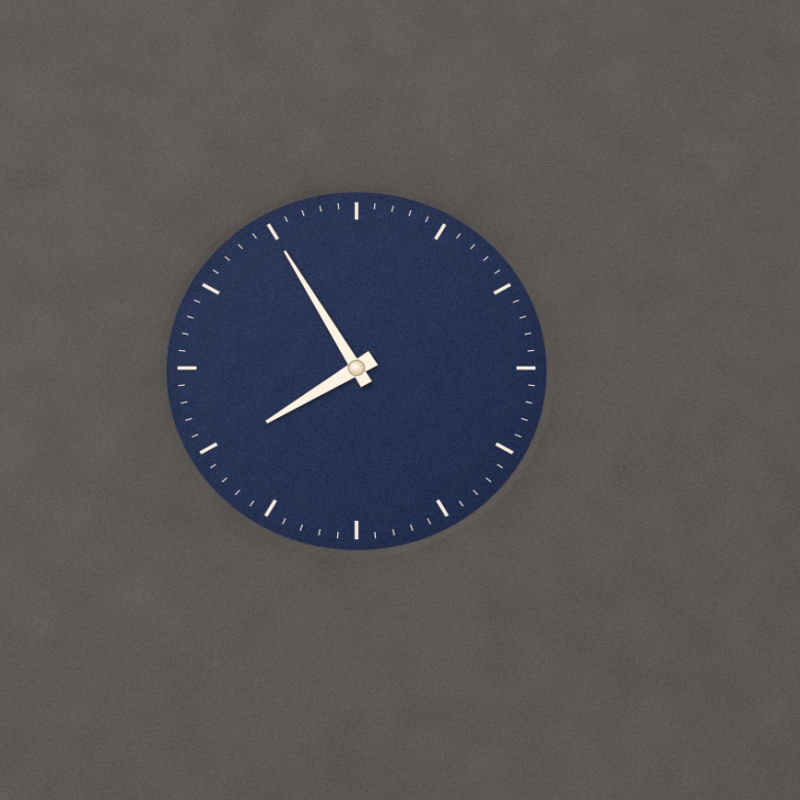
**7:55**
